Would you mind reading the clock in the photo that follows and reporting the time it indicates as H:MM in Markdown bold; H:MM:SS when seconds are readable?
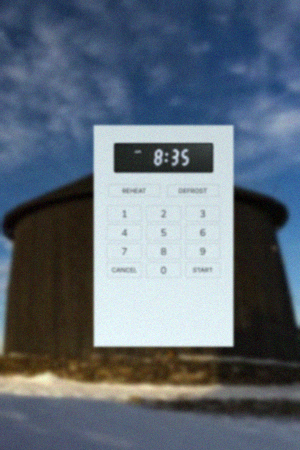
**8:35**
